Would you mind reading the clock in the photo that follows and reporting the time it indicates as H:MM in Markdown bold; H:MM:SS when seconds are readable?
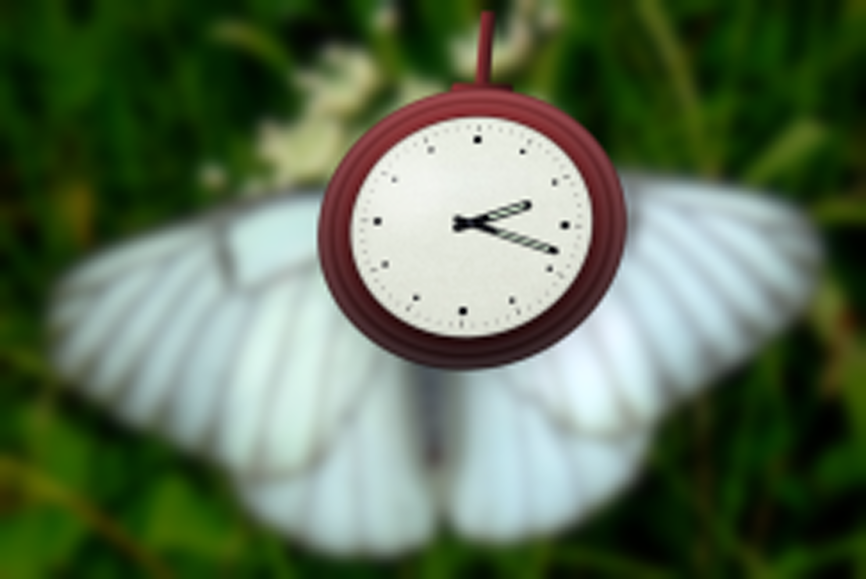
**2:18**
